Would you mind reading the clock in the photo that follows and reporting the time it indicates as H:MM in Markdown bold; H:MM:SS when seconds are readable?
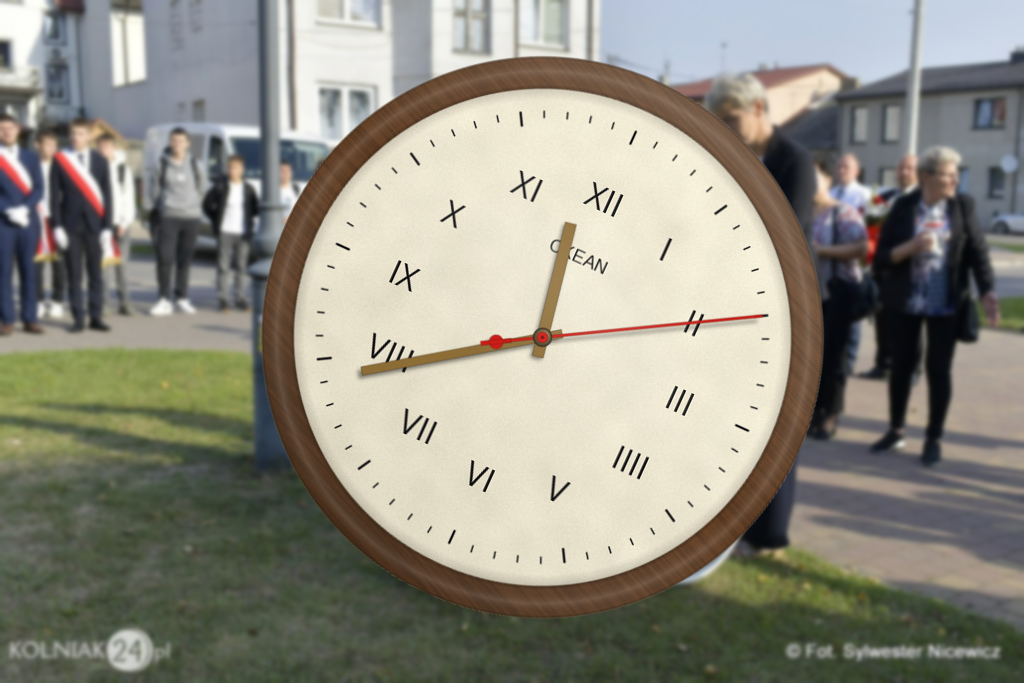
**11:39:10**
